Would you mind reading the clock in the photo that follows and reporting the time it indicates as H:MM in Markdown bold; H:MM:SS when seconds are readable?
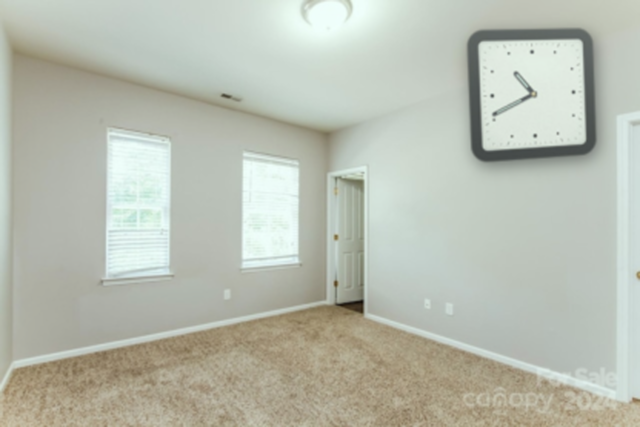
**10:41**
